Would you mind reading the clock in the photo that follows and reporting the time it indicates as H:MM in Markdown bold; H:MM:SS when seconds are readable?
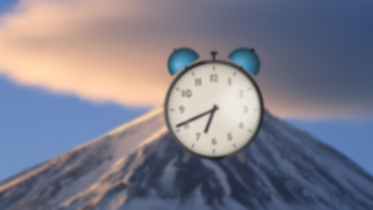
**6:41**
